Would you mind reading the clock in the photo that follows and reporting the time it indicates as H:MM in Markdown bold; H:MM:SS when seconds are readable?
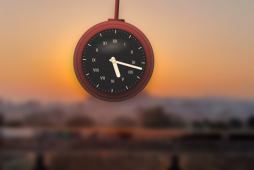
**5:17**
